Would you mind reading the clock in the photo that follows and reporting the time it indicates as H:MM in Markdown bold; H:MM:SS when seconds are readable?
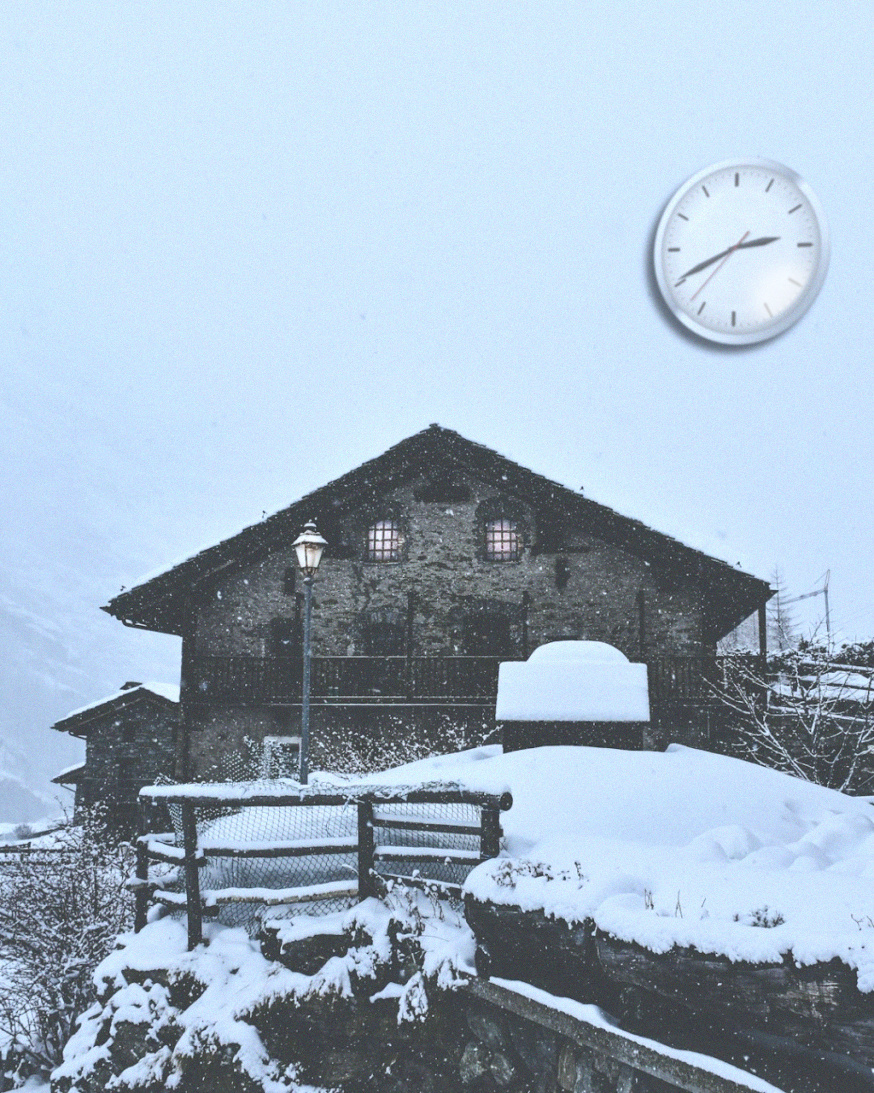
**2:40:37**
